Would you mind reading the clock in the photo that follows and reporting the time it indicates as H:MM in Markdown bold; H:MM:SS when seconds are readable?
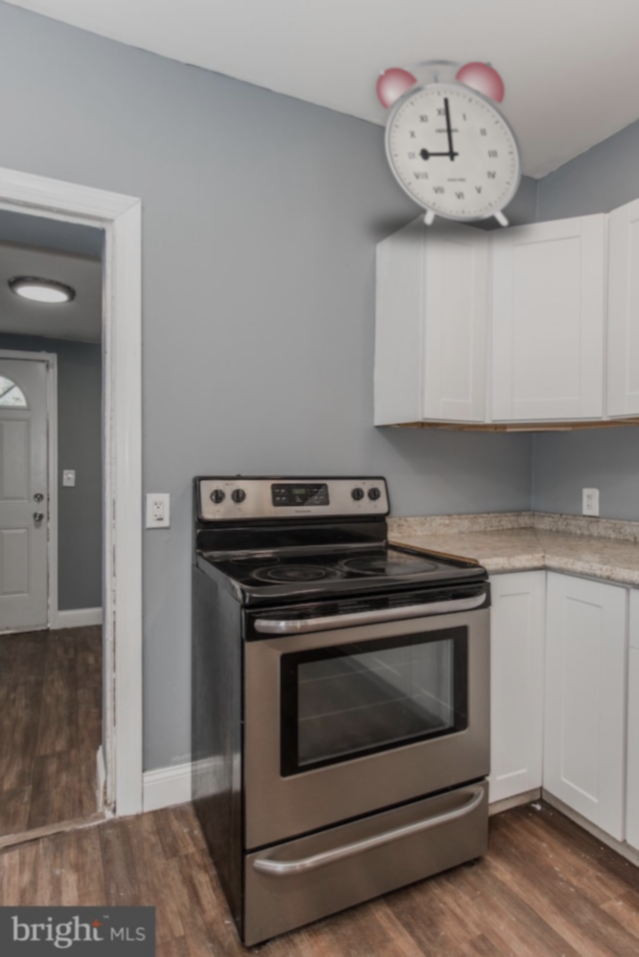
**9:01**
